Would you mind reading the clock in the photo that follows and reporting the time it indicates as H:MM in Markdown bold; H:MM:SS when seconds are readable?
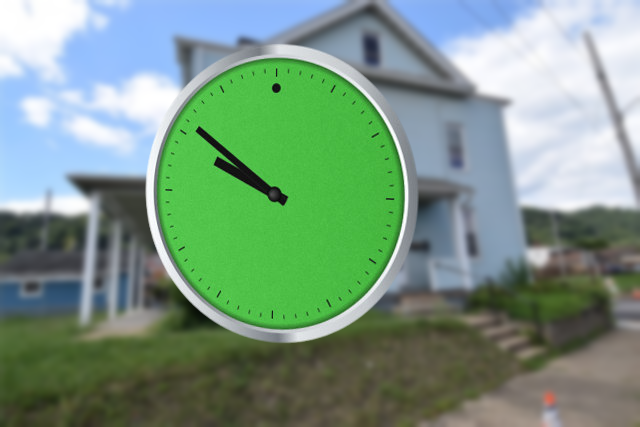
**9:51**
